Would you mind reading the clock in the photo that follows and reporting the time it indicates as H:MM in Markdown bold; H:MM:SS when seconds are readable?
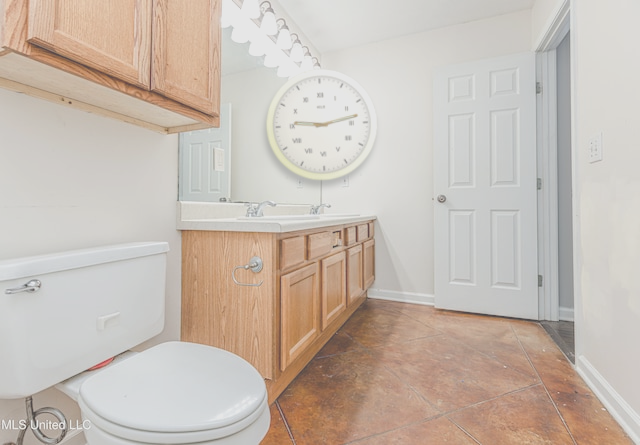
**9:13**
